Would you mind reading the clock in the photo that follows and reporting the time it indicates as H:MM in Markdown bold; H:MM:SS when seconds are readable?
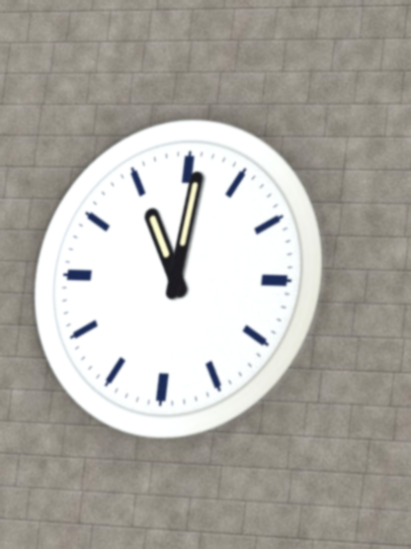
**11:01**
